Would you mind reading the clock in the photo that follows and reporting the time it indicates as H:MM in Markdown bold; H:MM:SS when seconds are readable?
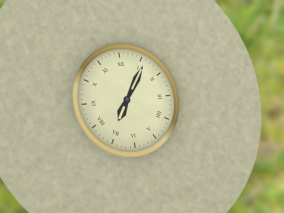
**7:06**
